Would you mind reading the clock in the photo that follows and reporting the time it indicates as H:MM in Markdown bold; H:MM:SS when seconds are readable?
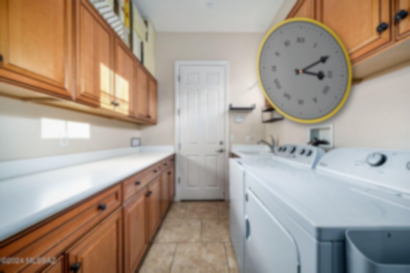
**3:10**
